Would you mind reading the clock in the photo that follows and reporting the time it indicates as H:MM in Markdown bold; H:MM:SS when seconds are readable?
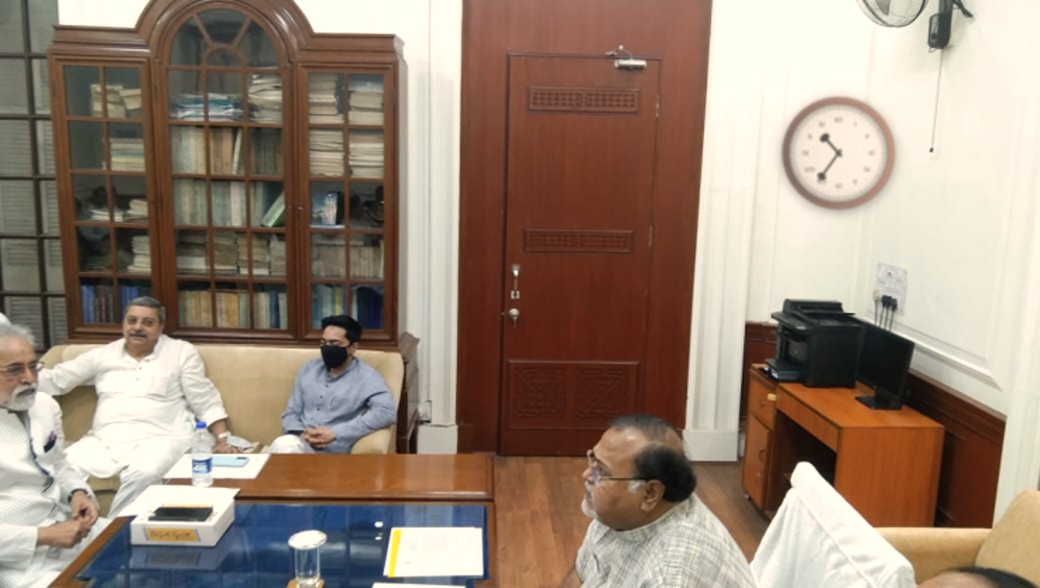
**10:36**
